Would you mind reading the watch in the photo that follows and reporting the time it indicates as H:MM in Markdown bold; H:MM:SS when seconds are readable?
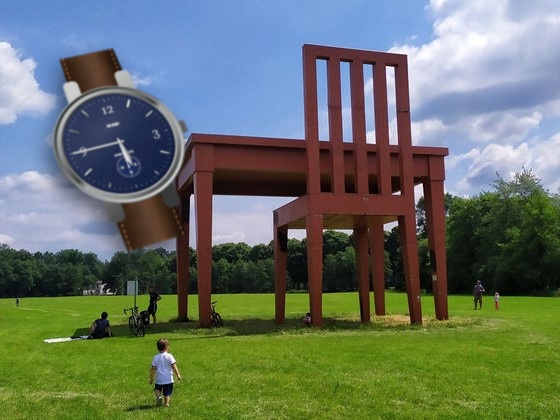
**5:45**
